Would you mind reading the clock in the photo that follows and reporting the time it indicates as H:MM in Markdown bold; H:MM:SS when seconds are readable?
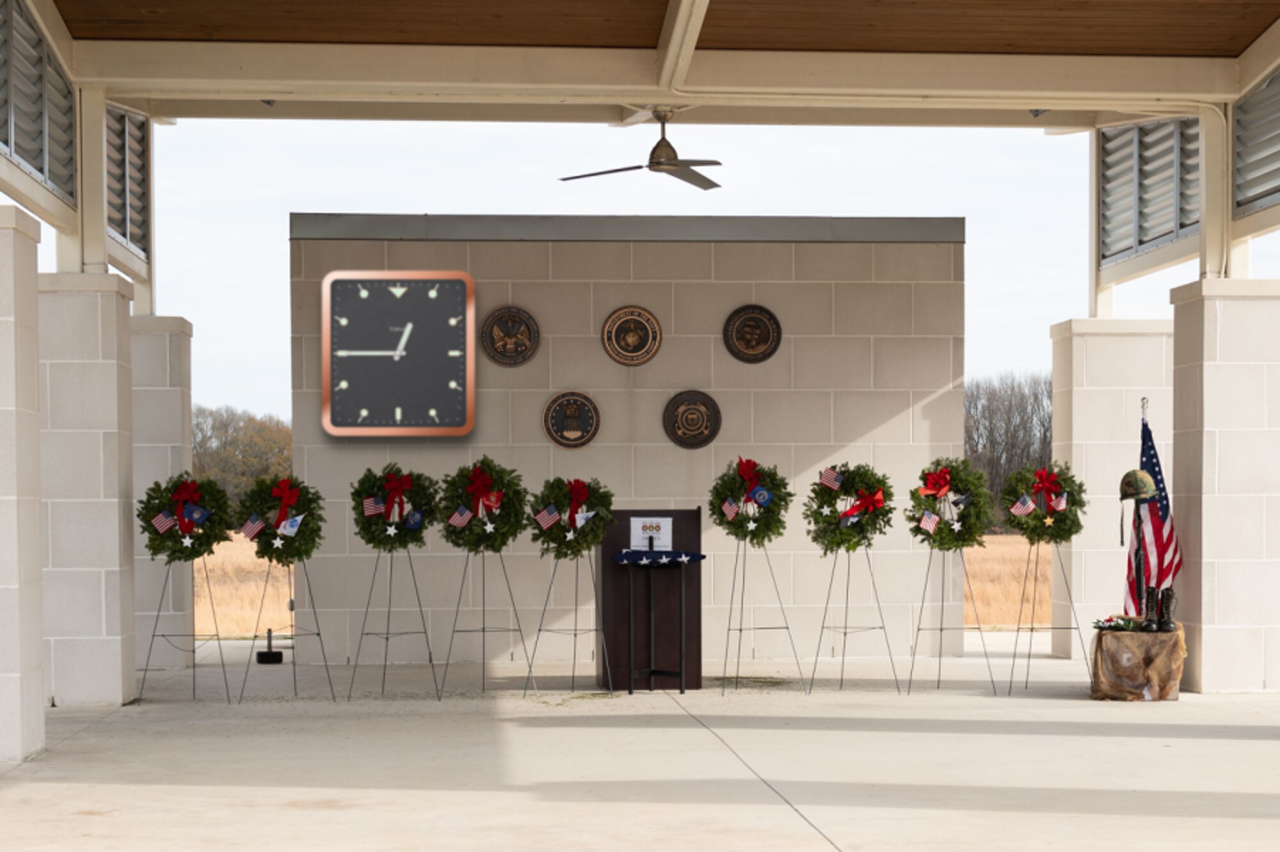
**12:45**
